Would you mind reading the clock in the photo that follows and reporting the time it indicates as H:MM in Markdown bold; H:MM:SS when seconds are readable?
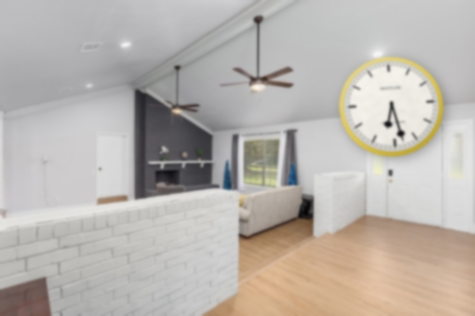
**6:28**
